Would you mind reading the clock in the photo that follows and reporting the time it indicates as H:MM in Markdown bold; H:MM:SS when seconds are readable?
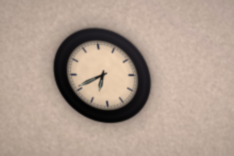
**6:41**
